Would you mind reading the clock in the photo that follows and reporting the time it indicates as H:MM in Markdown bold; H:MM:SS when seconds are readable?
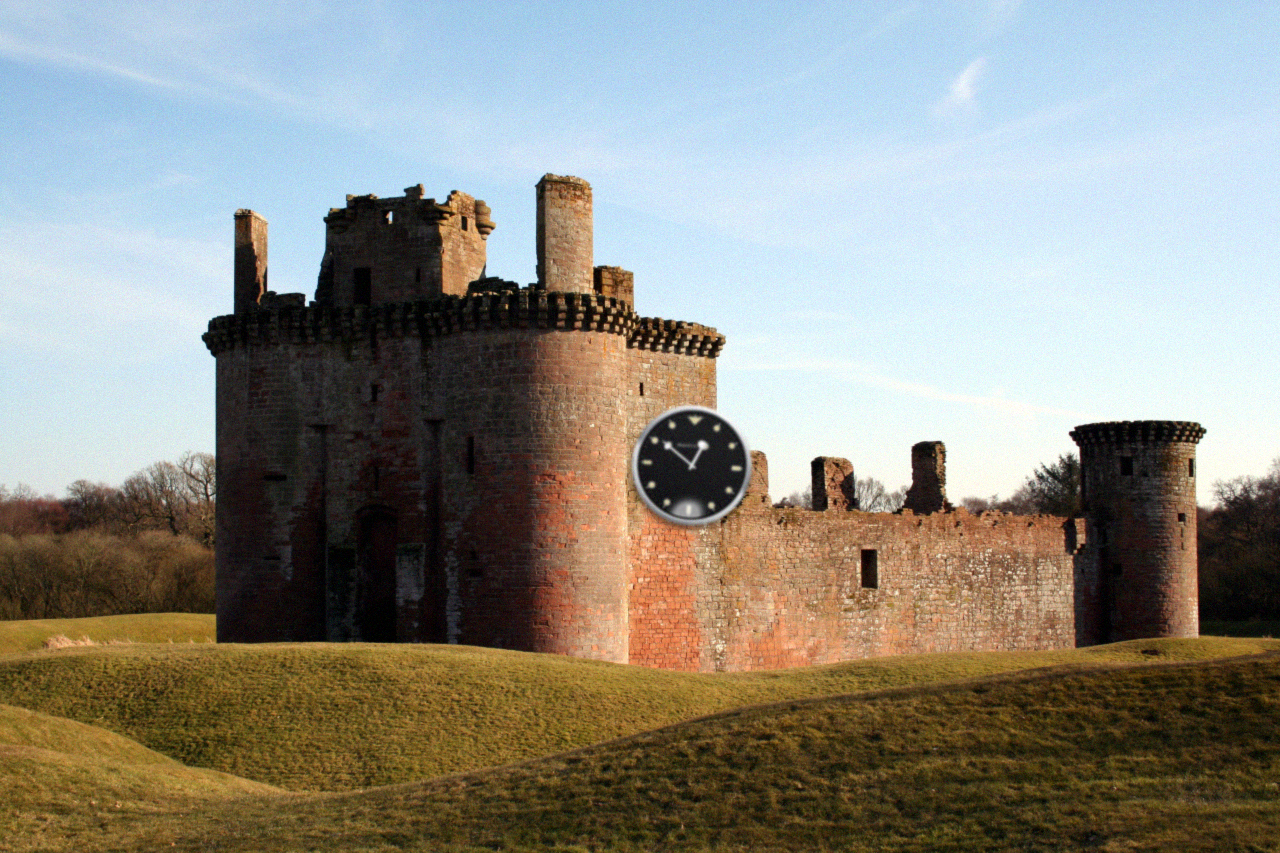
**12:51**
